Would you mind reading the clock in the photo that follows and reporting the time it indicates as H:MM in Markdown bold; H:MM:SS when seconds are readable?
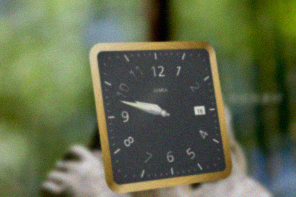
**9:48**
